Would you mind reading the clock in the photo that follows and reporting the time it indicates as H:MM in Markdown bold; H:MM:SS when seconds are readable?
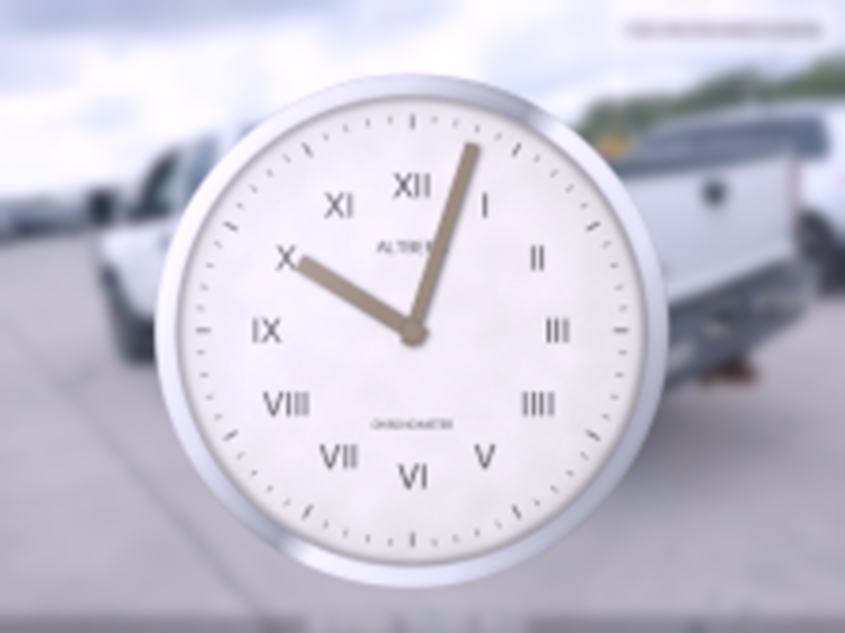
**10:03**
